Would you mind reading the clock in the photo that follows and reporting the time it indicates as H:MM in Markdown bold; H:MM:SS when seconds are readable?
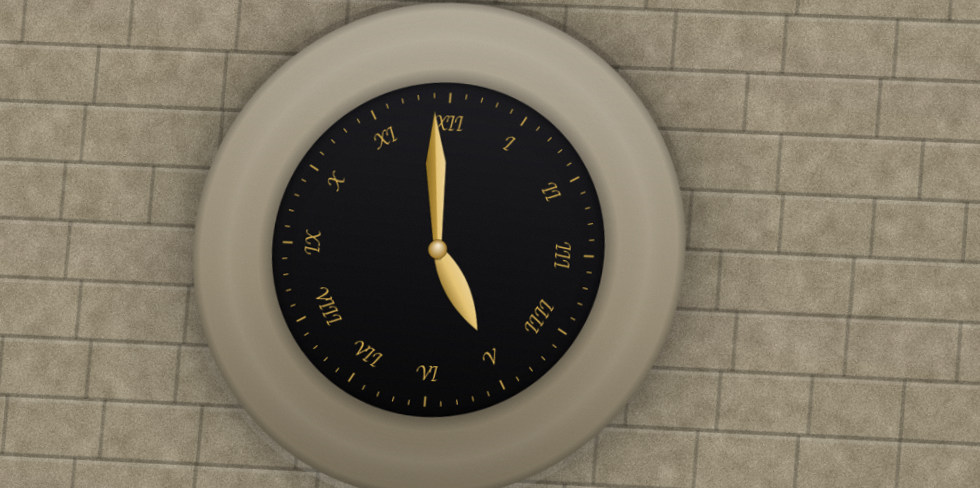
**4:59**
